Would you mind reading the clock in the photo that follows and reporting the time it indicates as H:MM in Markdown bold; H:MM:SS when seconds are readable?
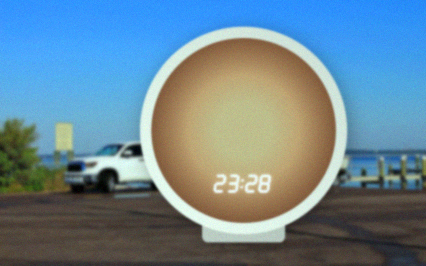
**23:28**
